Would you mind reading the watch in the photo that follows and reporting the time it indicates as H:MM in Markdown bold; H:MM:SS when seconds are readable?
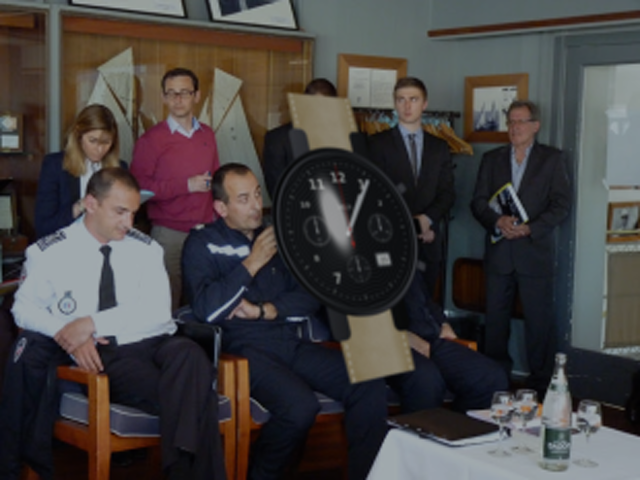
**1:06**
